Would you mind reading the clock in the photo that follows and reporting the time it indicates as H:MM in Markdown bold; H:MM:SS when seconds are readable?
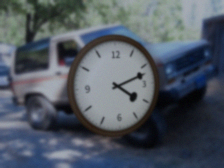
**4:12**
